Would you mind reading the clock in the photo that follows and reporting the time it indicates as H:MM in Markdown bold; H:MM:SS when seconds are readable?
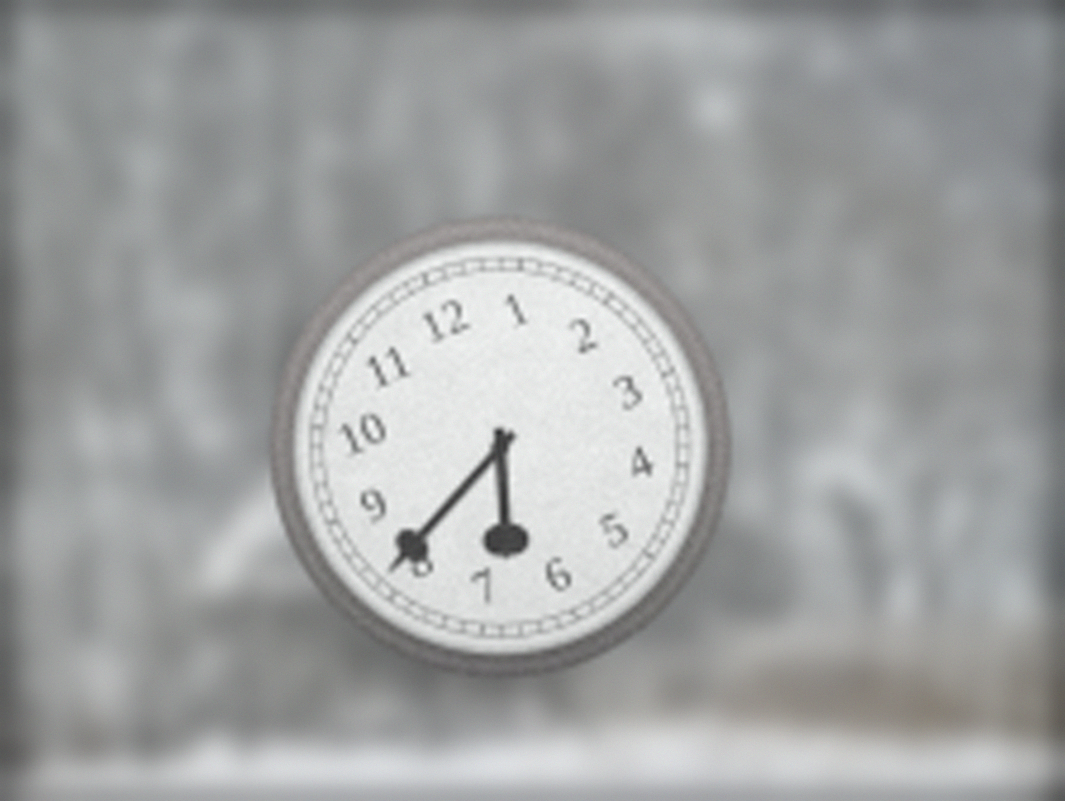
**6:41**
